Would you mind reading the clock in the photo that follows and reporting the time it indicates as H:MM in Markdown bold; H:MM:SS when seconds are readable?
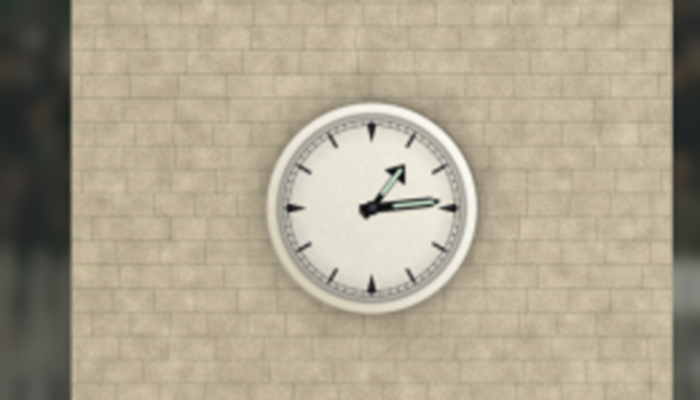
**1:14**
